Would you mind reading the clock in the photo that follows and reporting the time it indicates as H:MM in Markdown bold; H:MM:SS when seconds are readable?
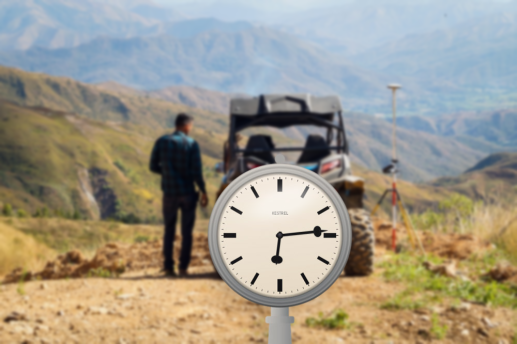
**6:14**
